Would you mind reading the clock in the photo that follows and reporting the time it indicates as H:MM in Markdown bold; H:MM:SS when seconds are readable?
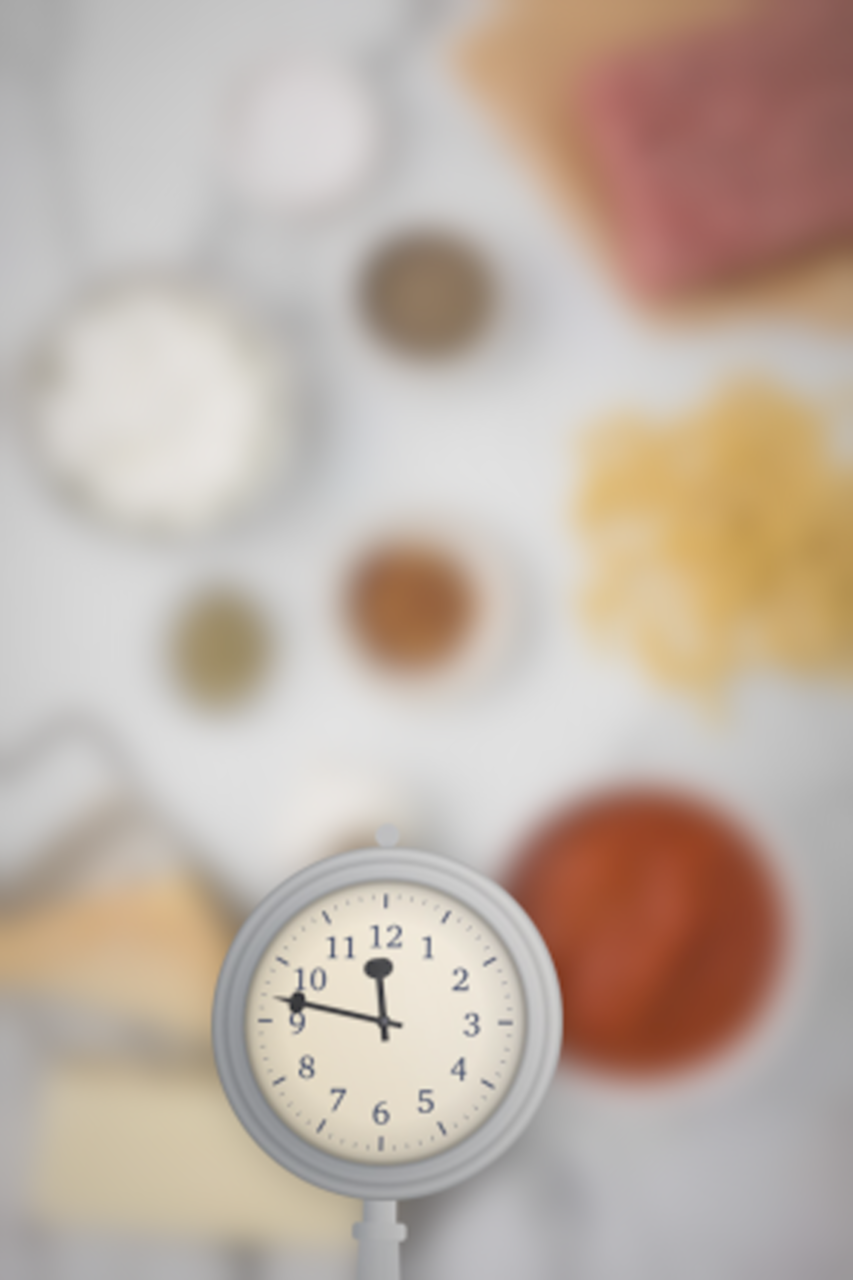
**11:47**
